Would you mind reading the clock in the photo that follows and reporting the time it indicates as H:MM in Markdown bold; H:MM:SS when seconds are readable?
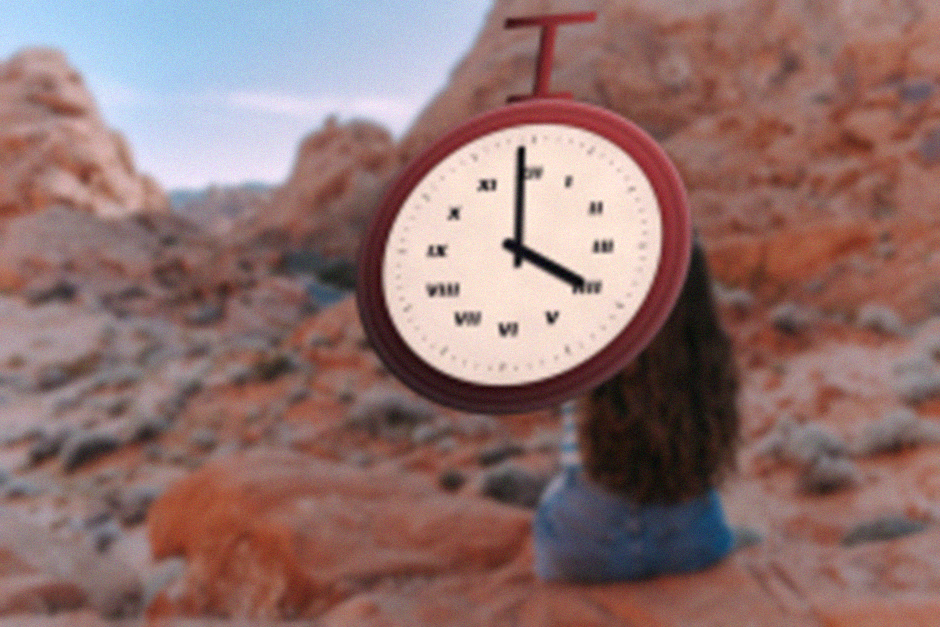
**3:59**
